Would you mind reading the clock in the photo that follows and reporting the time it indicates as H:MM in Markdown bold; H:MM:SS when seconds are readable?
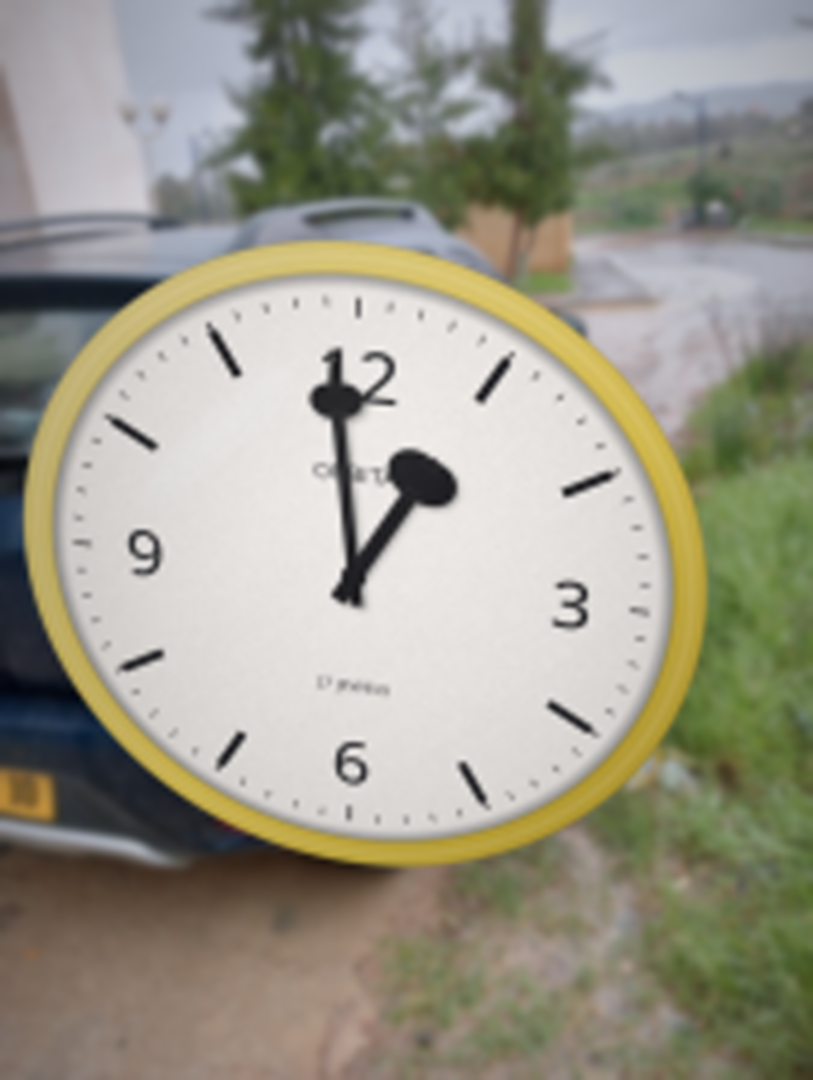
**12:59**
